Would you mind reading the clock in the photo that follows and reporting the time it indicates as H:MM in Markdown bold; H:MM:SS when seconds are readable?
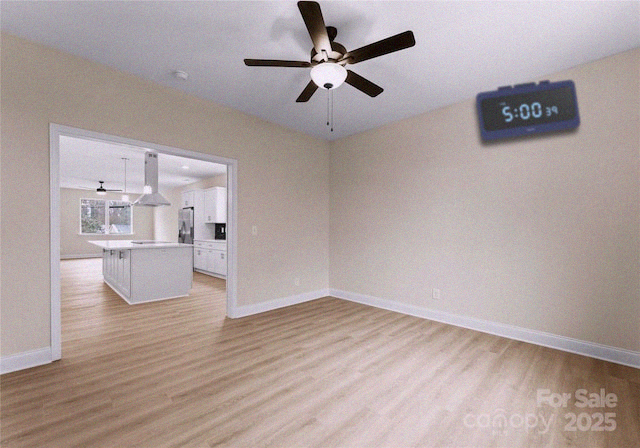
**5:00**
